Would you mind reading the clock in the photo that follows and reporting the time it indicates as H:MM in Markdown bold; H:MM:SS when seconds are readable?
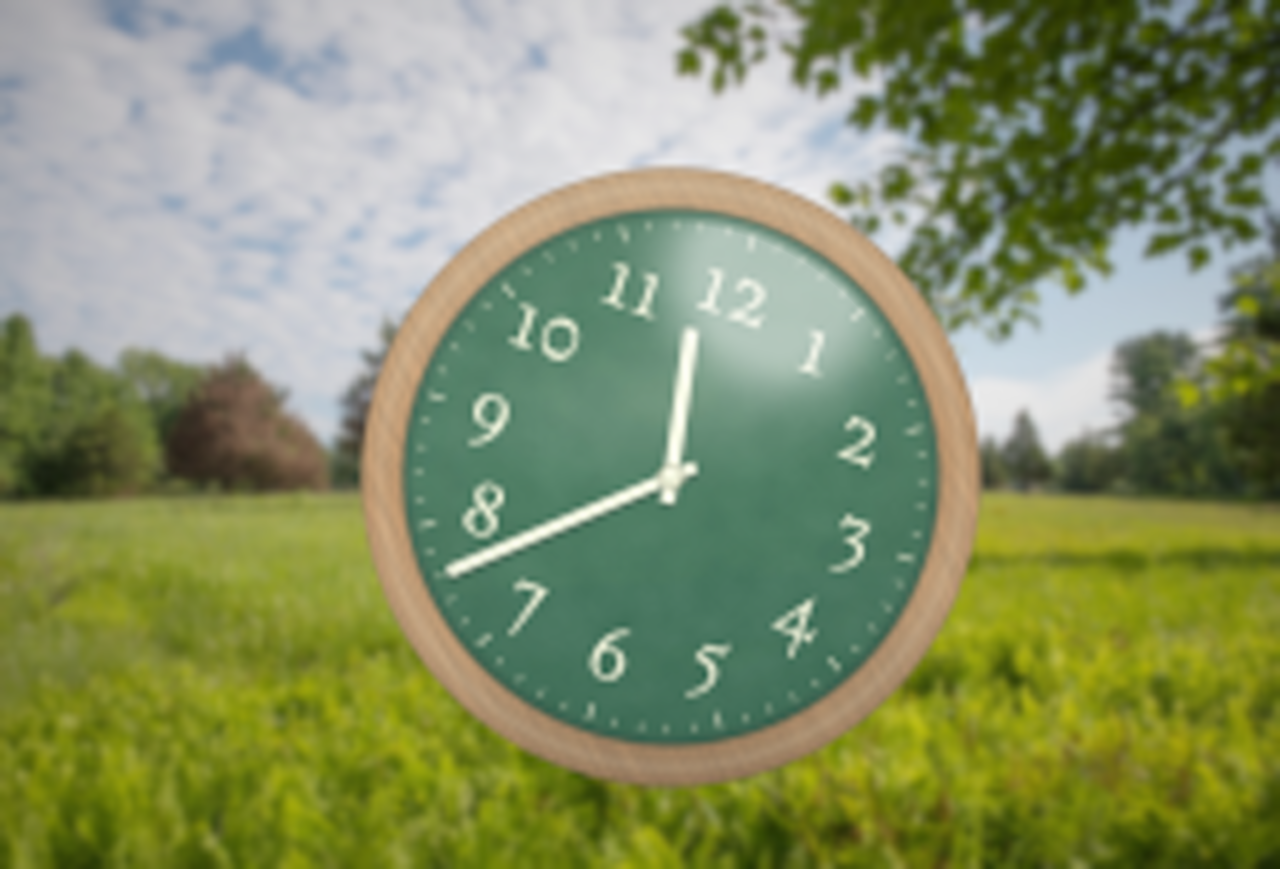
**11:38**
